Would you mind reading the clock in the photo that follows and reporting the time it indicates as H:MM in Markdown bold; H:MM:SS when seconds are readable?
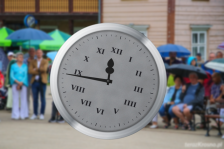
**11:44**
